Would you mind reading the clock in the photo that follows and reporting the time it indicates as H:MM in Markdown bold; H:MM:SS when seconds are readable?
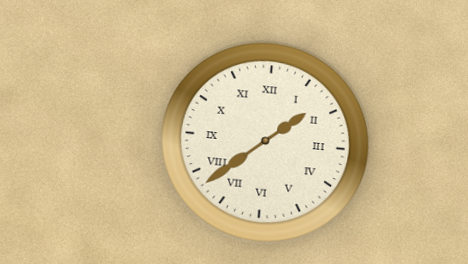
**1:38**
